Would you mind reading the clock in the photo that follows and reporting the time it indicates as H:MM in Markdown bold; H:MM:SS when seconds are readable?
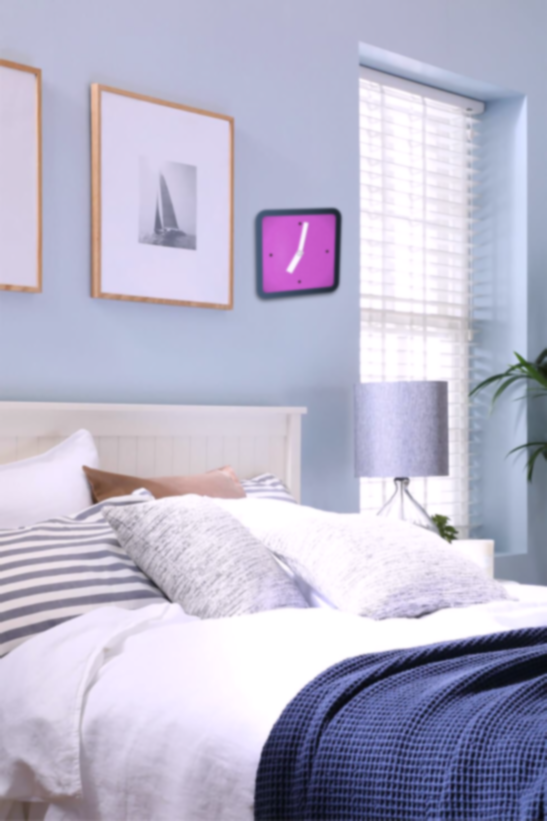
**7:02**
